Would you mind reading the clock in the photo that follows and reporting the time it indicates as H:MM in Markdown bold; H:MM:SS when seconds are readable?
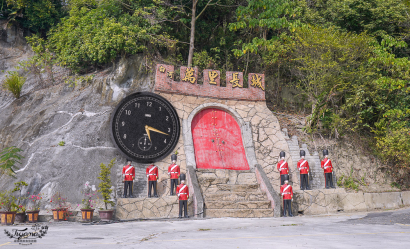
**5:17**
